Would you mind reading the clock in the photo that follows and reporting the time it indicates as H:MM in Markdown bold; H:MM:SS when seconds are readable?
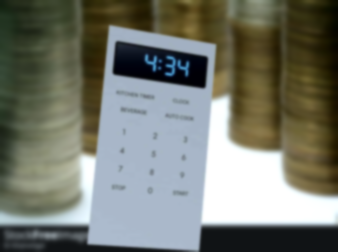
**4:34**
